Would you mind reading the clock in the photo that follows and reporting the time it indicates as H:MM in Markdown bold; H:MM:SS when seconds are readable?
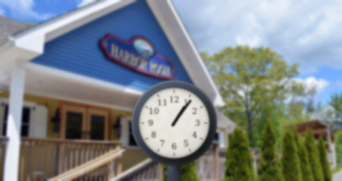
**1:06**
